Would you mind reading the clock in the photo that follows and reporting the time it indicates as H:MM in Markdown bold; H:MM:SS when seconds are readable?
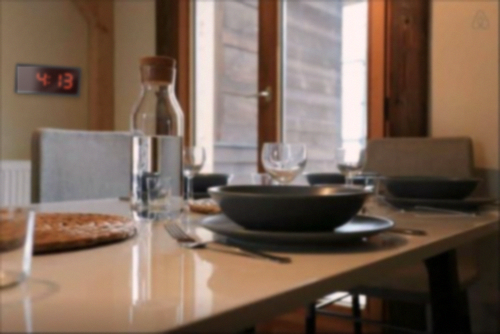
**4:13**
